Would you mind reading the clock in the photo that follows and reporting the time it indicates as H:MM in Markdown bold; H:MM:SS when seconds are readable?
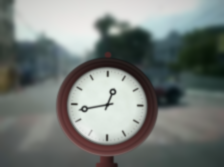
**12:43**
